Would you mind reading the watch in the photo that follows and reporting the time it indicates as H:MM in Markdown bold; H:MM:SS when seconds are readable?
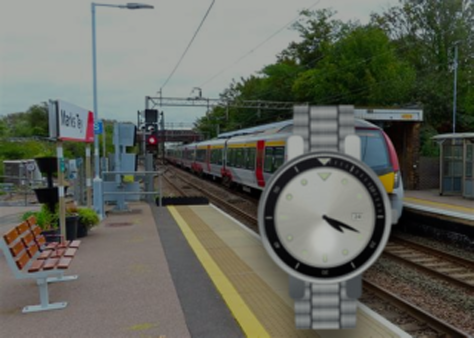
**4:19**
